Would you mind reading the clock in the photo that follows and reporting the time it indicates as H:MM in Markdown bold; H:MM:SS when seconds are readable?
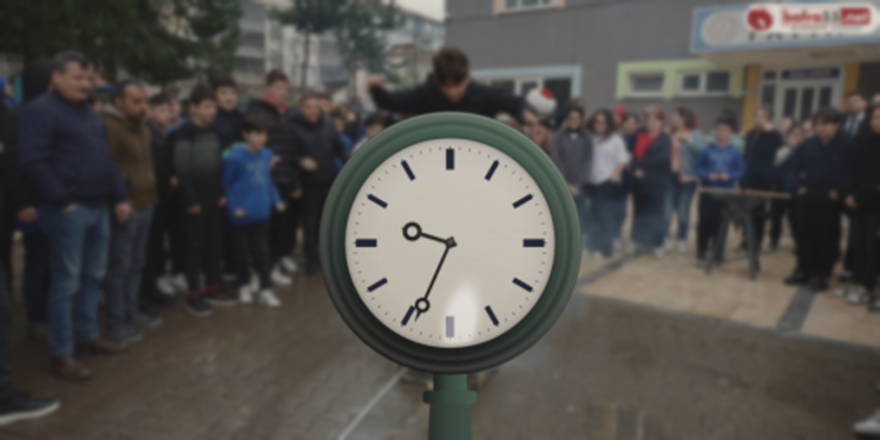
**9:34**
